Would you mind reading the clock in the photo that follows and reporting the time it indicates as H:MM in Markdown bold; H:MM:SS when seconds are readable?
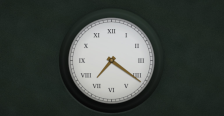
**7:21**
